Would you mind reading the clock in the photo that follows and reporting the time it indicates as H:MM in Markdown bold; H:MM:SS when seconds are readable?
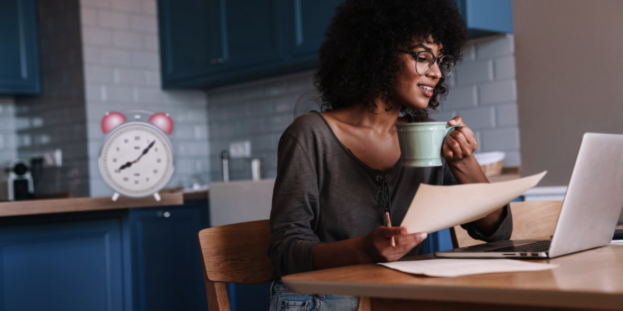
**8:07**
